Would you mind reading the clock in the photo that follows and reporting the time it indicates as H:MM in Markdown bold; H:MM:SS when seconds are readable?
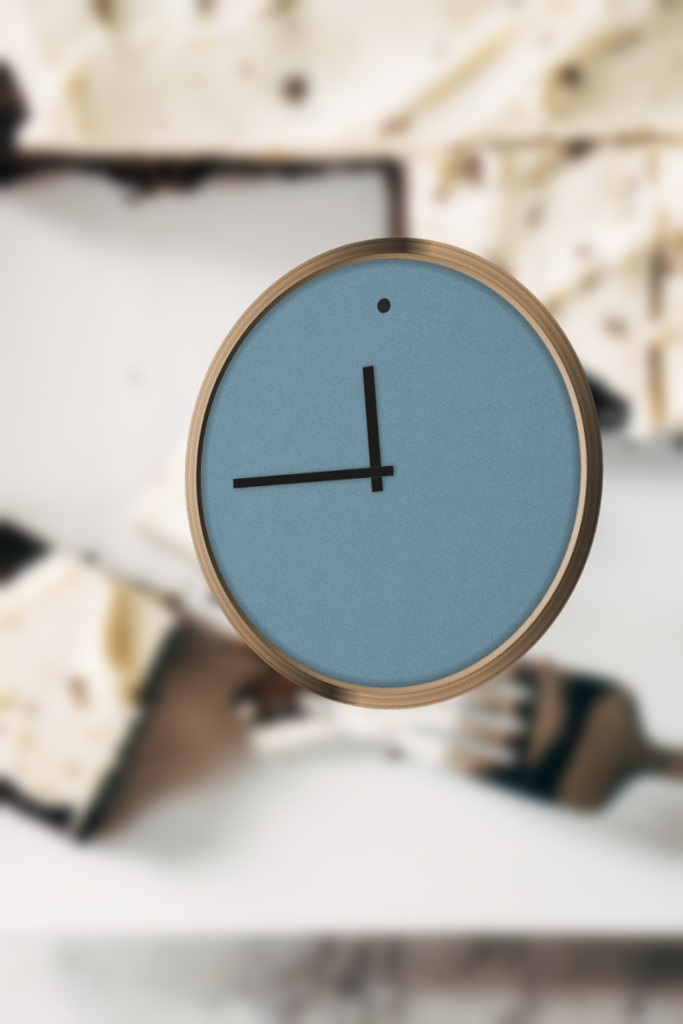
**11:44**
